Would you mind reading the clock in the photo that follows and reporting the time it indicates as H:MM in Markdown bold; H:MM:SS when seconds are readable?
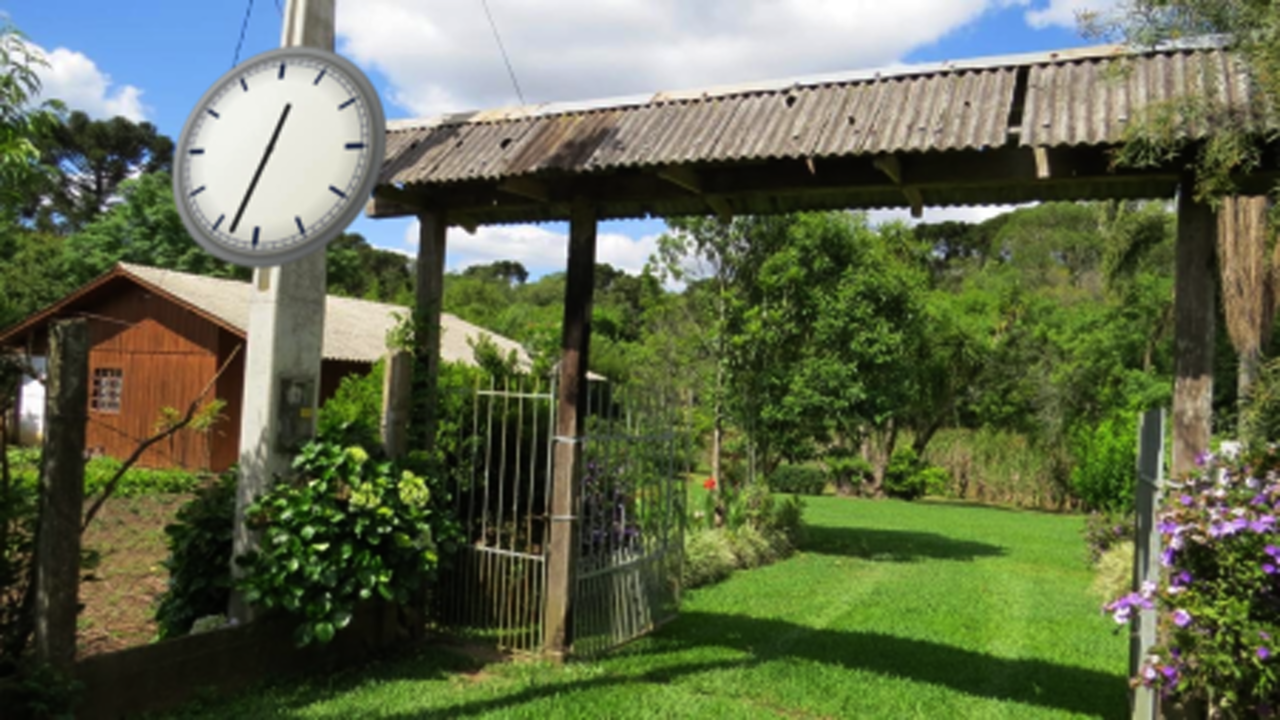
**12:33**
